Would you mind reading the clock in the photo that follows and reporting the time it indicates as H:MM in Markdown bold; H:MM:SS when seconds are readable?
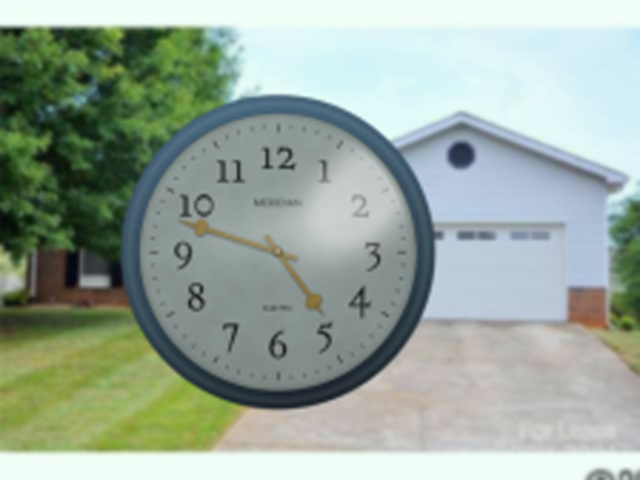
**4:48**
